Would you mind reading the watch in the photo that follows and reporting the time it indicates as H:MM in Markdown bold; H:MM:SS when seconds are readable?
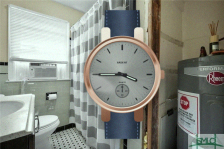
**3:45**
